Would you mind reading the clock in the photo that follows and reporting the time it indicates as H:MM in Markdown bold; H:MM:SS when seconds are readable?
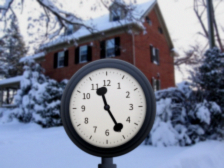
**11:25**
